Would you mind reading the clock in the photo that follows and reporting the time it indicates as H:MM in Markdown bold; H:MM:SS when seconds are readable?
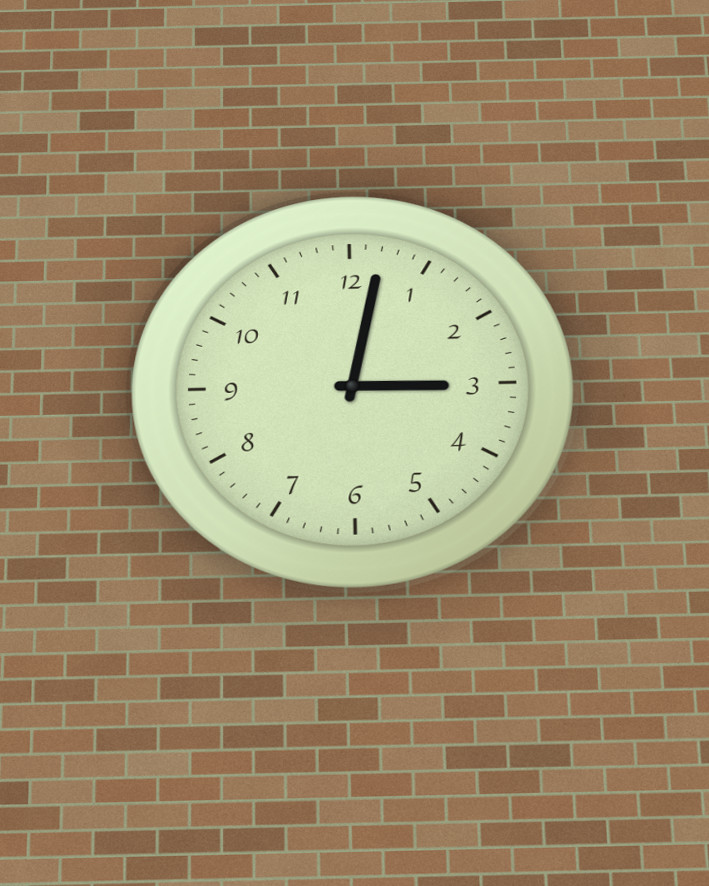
**3:02**
